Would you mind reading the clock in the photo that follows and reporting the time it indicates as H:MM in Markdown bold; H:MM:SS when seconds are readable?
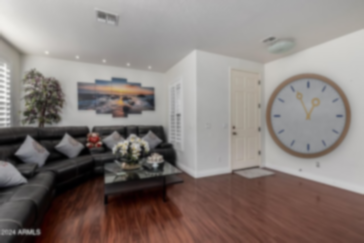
**12:56**
